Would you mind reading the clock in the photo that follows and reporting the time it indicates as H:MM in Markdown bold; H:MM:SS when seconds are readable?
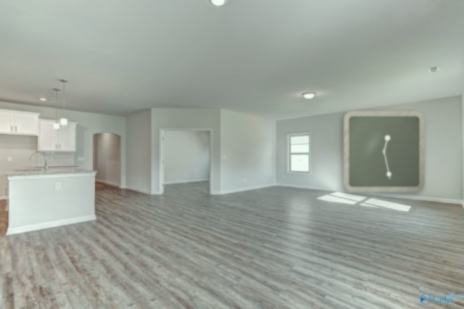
**12:28**
